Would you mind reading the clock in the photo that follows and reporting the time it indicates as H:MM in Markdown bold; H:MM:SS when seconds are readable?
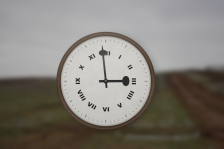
**2:59**
